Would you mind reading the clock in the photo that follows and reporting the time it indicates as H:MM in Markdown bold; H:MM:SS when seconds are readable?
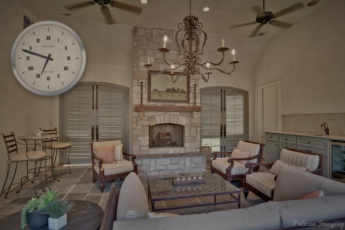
**6:48**
